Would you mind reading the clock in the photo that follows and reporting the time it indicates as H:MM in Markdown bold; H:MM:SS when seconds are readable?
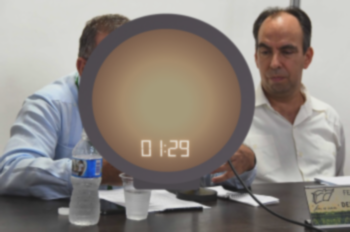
**1:29**
